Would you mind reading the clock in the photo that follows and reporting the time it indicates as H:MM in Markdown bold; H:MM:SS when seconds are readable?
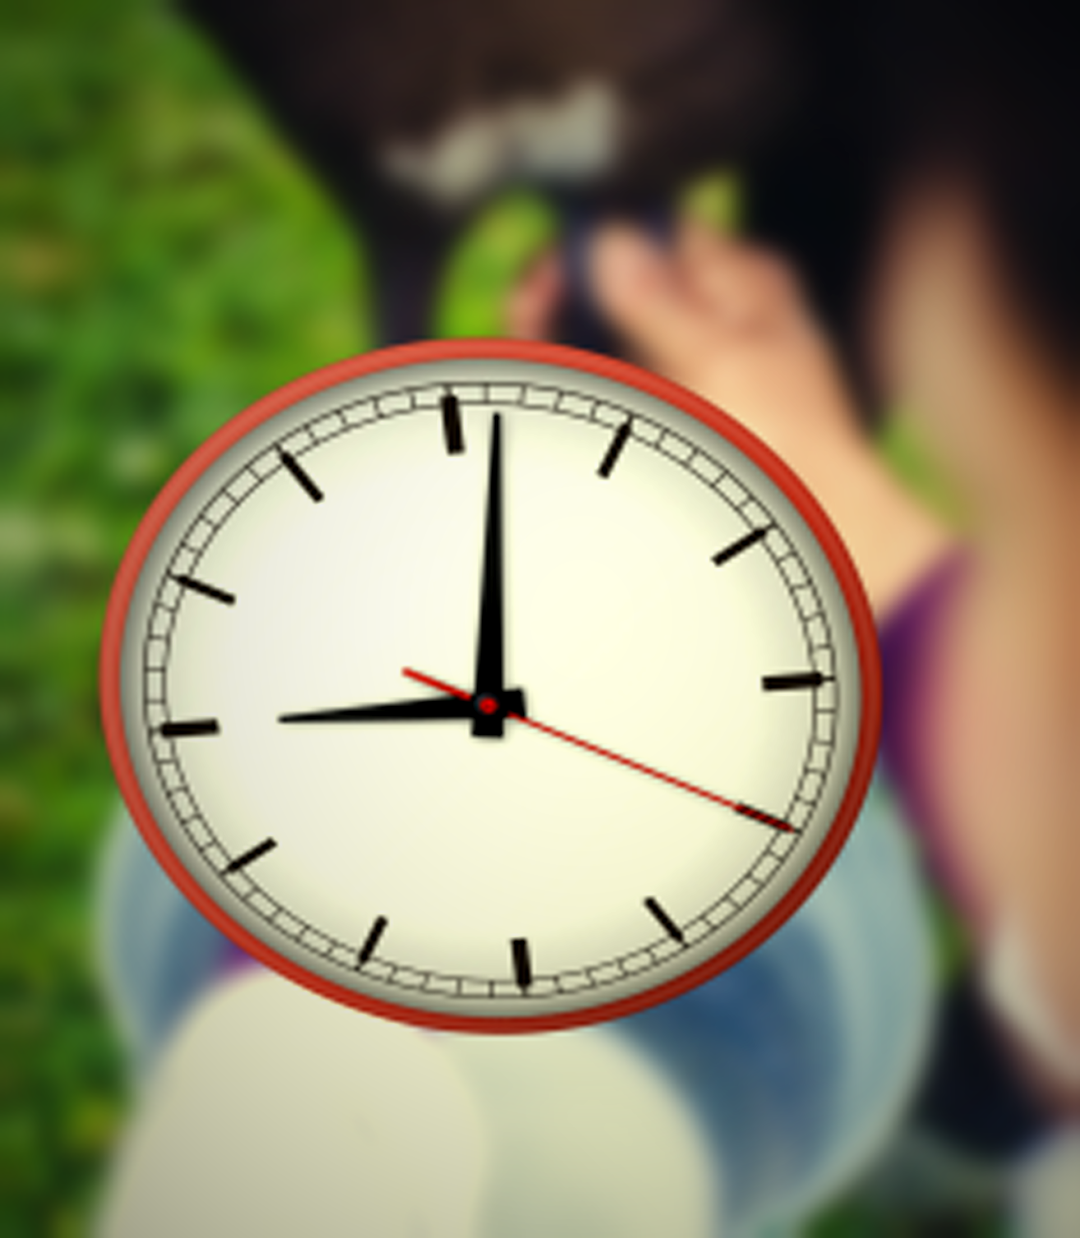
**9:01:20**
